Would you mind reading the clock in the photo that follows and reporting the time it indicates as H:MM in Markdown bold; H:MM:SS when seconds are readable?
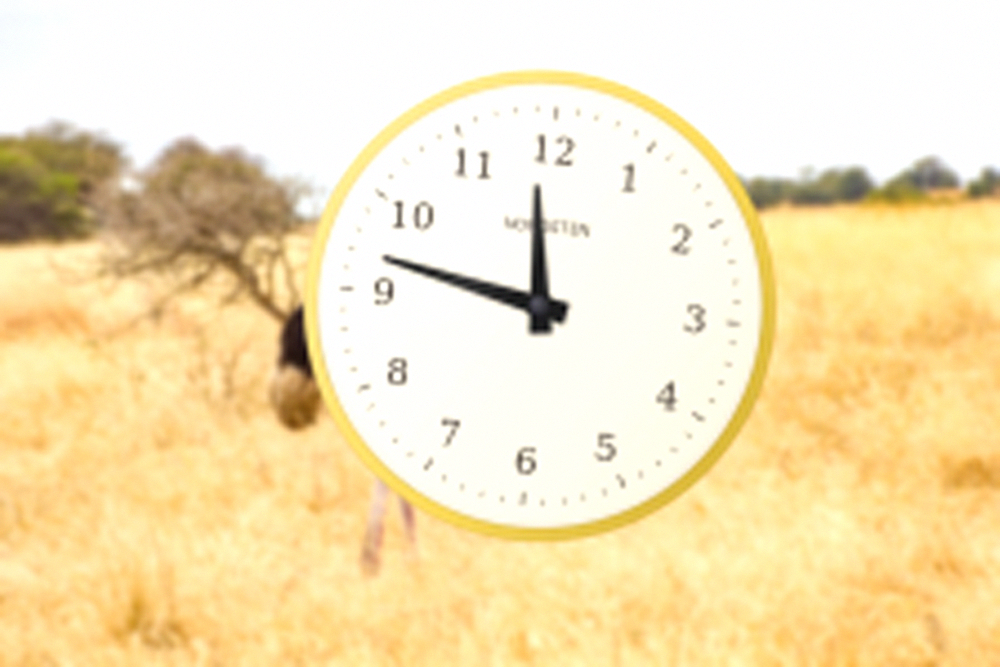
**11:47**
